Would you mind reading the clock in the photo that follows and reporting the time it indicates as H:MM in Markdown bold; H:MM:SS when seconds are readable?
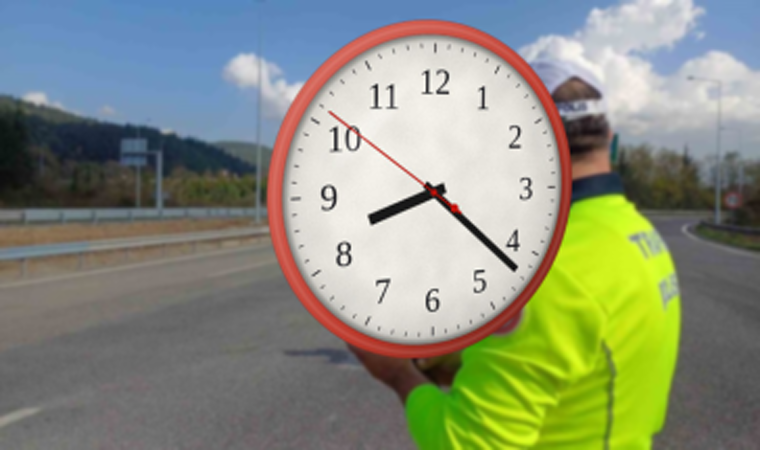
**8:21:51**
